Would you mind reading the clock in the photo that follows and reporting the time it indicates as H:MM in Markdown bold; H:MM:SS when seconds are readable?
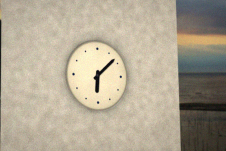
**6:08**
